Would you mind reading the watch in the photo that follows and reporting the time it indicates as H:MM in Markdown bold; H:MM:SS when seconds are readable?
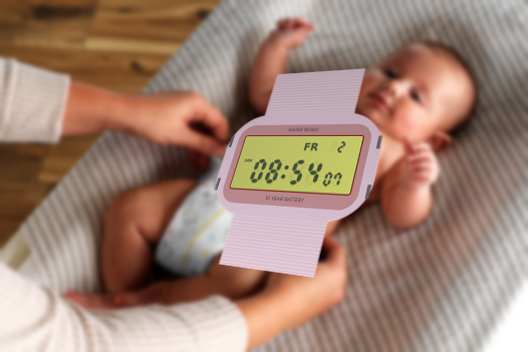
**8:54:07**
